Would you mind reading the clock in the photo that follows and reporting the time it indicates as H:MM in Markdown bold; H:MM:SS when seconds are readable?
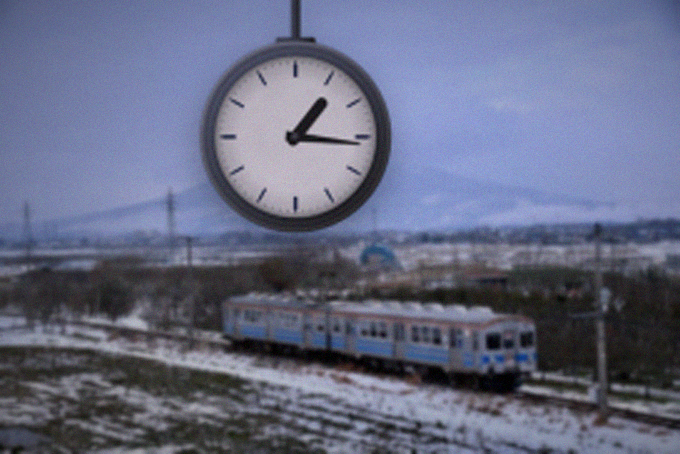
**1:16**
